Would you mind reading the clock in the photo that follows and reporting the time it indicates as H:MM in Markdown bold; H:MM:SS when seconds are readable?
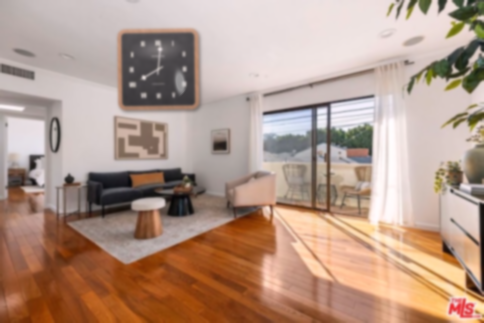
**8:01**
